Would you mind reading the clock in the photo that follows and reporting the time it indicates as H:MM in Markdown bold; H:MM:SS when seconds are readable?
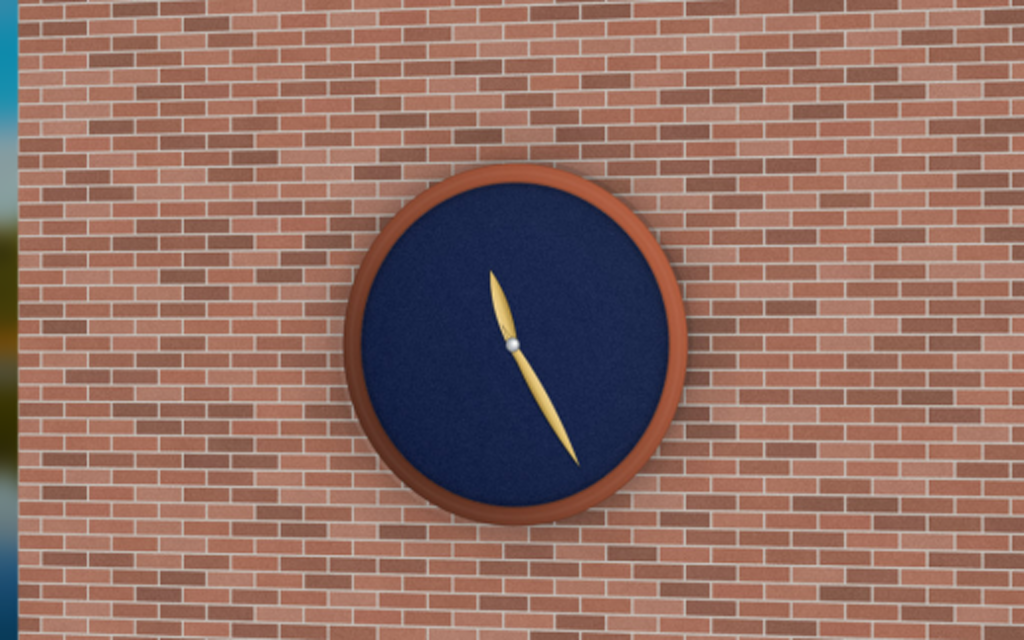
**11:25**
